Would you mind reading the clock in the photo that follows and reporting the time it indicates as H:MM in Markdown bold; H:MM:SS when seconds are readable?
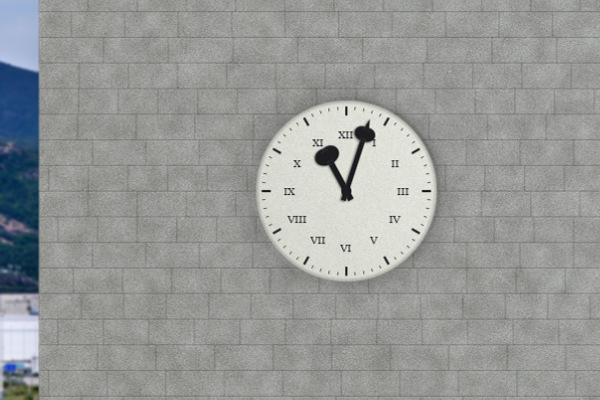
**11:03**
